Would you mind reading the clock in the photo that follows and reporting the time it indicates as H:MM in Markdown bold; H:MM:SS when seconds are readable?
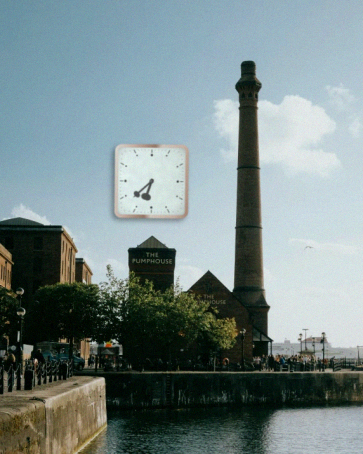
**6:38**
